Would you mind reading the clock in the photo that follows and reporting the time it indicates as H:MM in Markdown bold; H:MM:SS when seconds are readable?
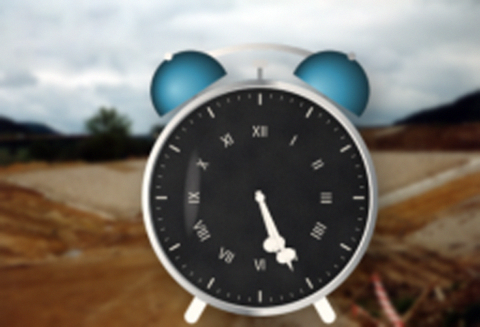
**5:26**
